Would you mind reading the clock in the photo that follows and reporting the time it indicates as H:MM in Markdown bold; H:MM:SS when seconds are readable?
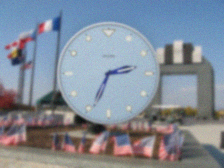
**2:34**
